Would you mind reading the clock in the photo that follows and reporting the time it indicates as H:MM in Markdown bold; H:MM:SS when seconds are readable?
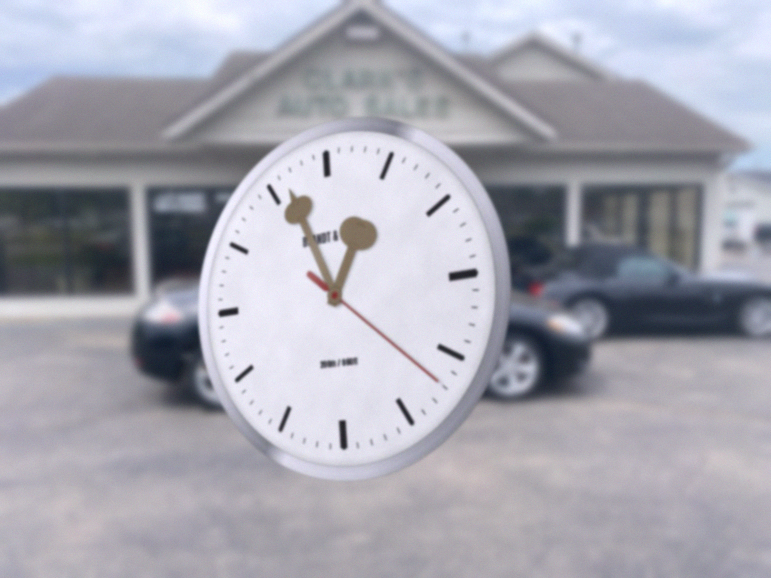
**12:56:22**
